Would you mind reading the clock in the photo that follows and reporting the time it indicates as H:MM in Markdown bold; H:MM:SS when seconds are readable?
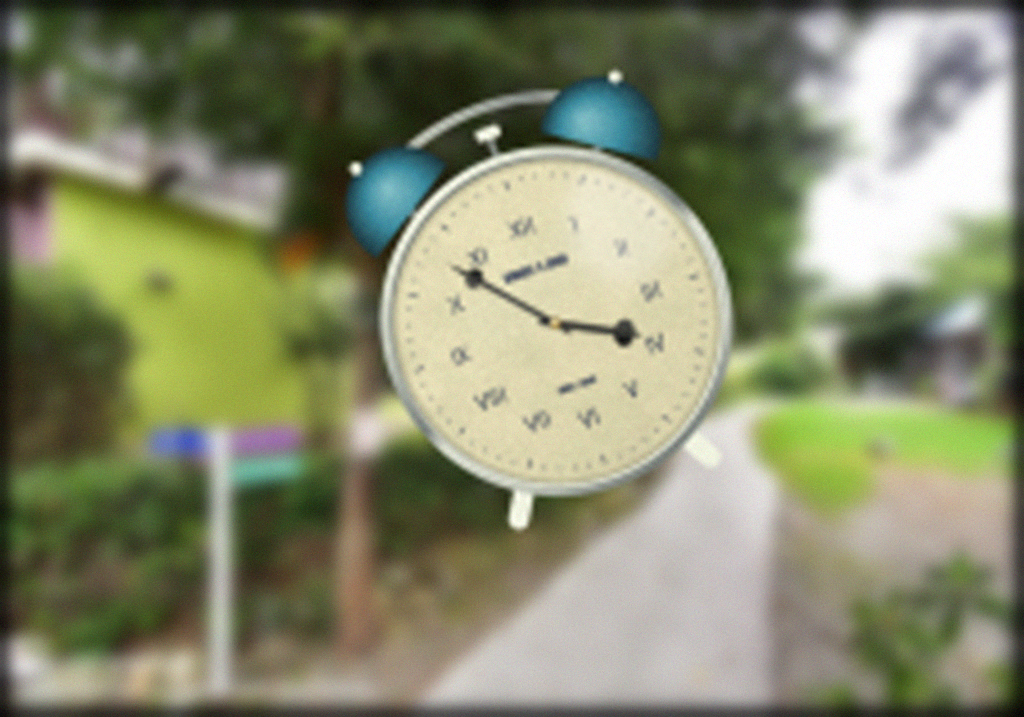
**3:53**
